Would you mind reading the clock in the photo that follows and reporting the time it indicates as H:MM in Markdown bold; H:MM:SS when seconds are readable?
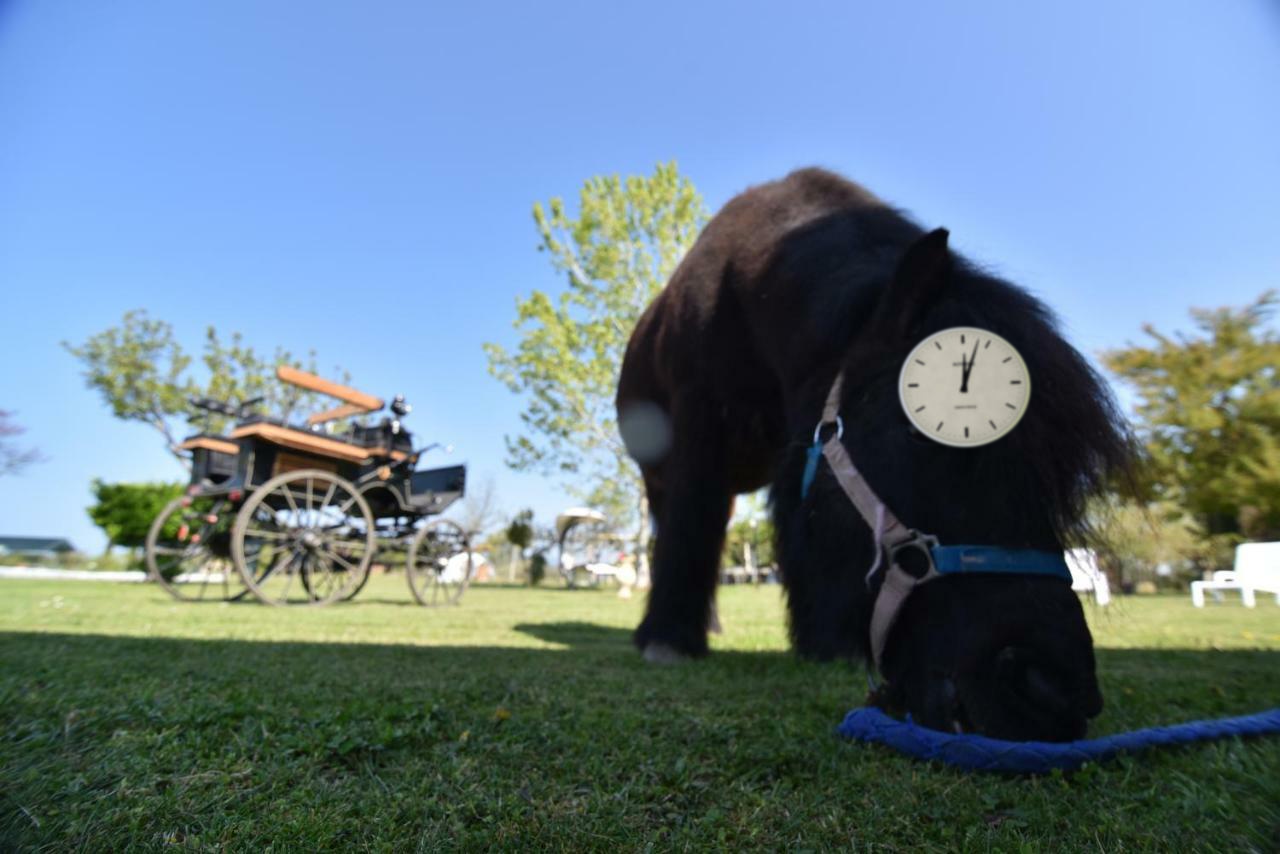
**12:03**
